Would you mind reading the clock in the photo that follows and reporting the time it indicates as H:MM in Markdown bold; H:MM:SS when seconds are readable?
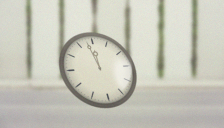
**11:58**
